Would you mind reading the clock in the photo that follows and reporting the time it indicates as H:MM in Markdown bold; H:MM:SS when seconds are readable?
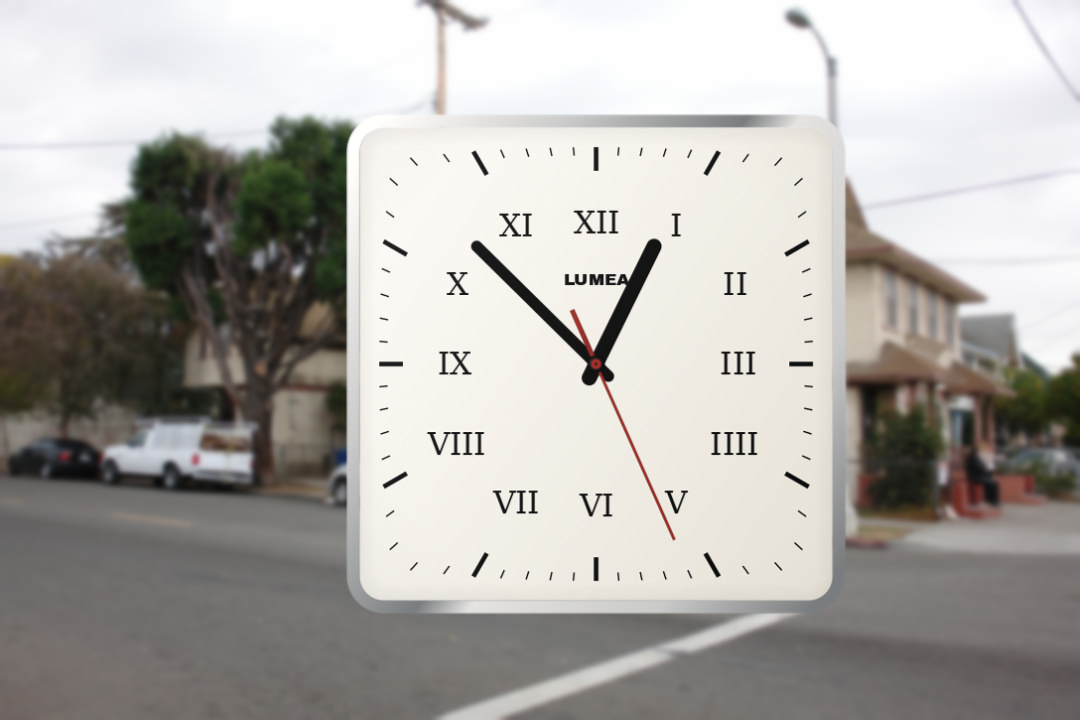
**12:52:26**
